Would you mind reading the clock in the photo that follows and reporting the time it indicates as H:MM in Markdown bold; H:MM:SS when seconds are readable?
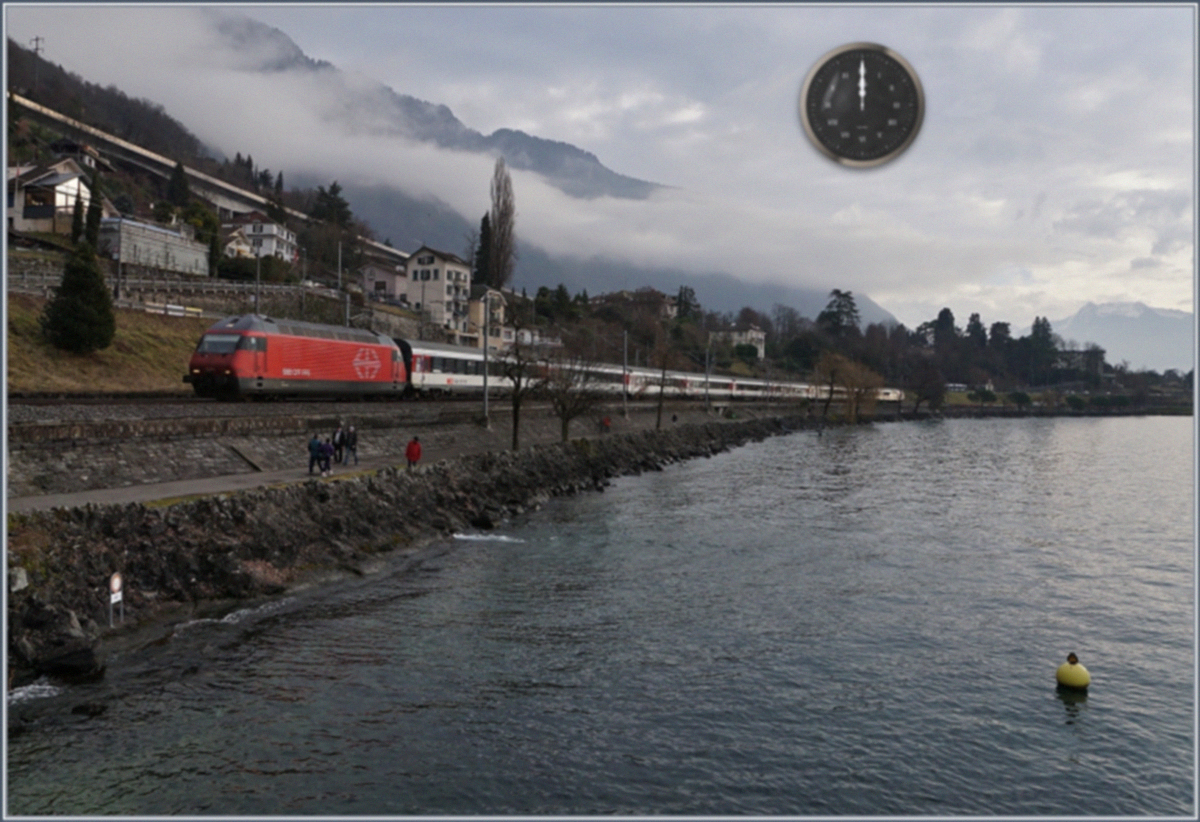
**12:00**
